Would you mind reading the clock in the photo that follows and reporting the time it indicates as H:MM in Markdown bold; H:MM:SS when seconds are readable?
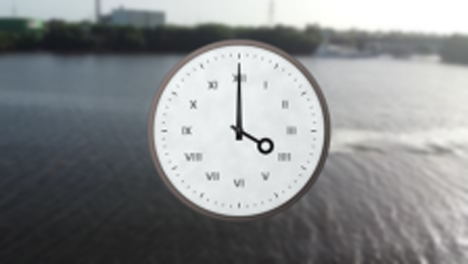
**4:00**
